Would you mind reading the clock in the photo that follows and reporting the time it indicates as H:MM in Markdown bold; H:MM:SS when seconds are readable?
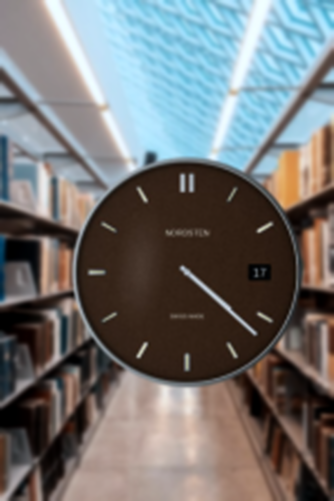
**4:22**
